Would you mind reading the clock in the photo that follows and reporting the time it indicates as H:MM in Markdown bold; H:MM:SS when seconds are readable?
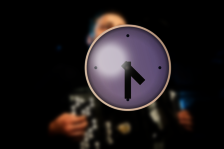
**4:30**
